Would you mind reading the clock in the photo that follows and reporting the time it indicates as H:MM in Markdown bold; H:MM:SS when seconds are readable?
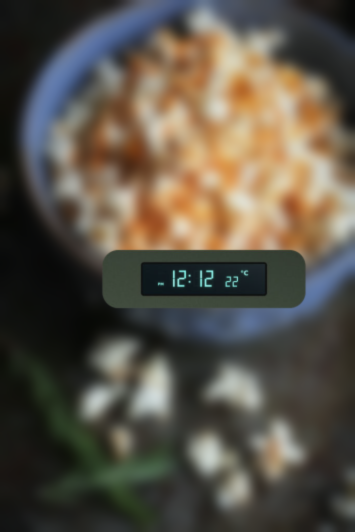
**12:12**
